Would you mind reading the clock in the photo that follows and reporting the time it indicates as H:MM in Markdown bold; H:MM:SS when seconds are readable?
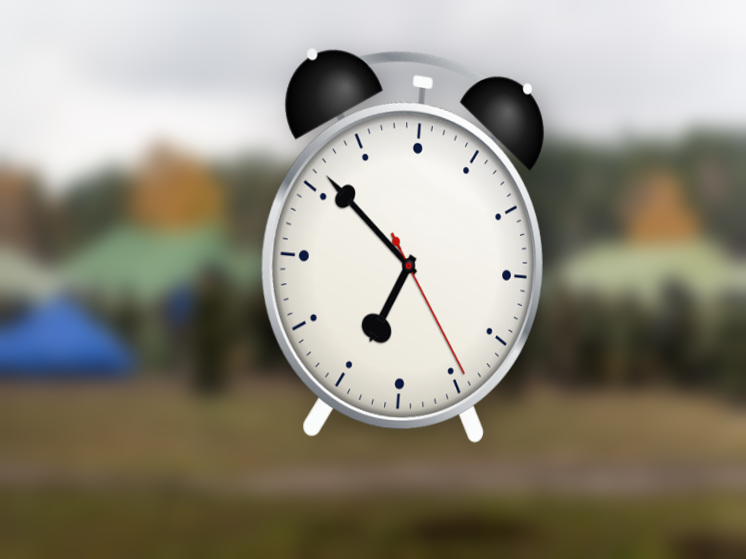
**6:51:24**
